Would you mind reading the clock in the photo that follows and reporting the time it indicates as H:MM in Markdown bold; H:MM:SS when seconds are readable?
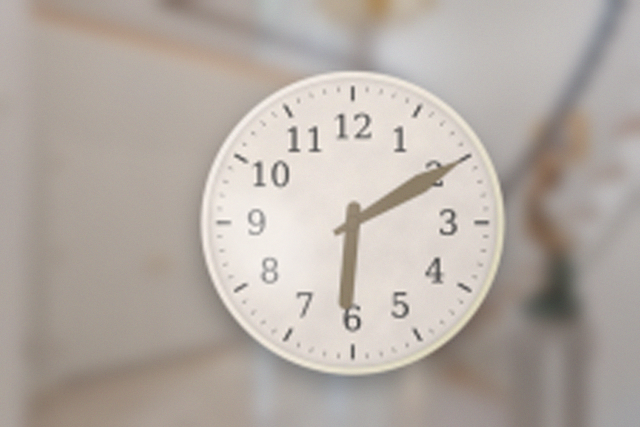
**6:10**
